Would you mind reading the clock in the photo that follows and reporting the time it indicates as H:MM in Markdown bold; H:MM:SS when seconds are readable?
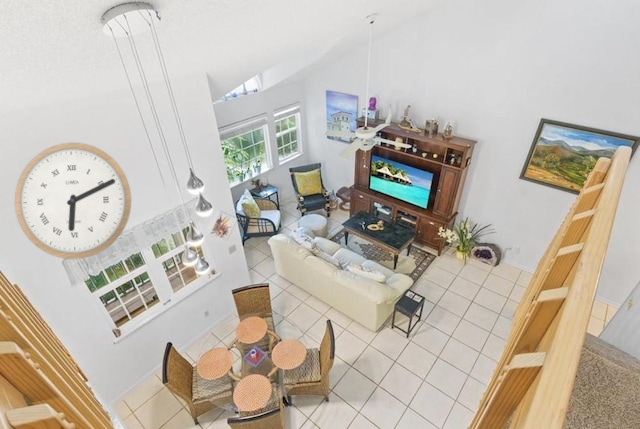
**6:11**
